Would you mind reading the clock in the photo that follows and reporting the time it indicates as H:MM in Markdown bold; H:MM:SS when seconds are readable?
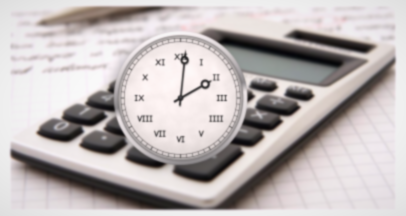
**2:01**
